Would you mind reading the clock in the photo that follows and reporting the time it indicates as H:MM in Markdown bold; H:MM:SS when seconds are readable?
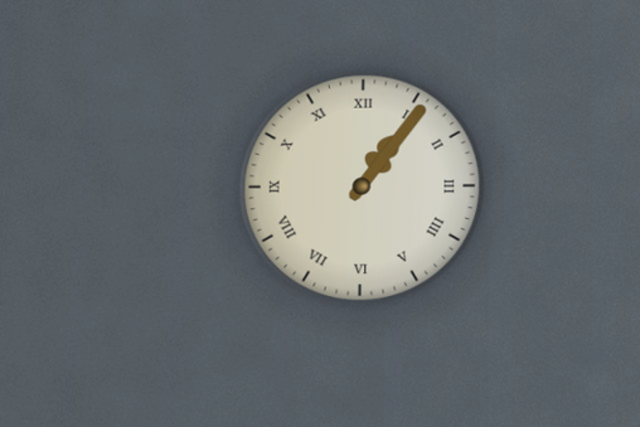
**1:06**
